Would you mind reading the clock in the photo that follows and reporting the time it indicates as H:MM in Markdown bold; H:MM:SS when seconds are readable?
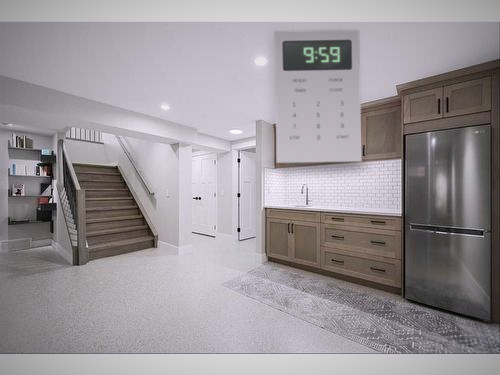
**9:59**
